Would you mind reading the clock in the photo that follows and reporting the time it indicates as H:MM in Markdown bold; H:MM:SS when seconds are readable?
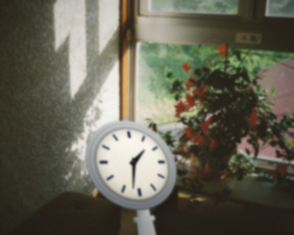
**1:32**
